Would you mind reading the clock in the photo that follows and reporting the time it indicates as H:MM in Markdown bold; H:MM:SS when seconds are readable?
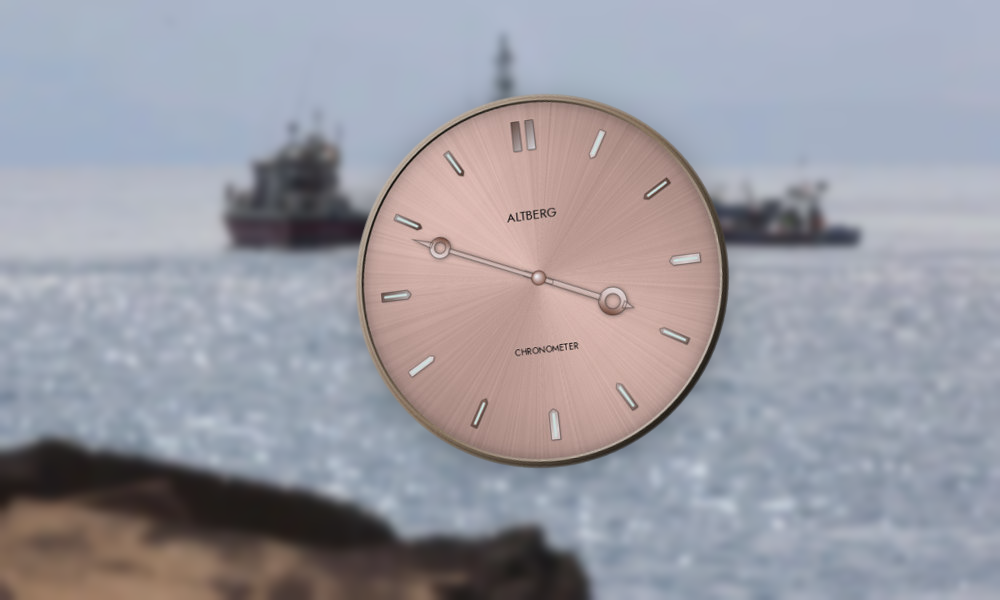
**3:49**
